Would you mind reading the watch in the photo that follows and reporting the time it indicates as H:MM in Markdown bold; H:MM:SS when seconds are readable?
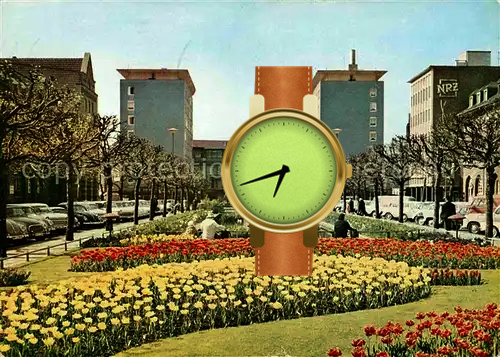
**6:42**
